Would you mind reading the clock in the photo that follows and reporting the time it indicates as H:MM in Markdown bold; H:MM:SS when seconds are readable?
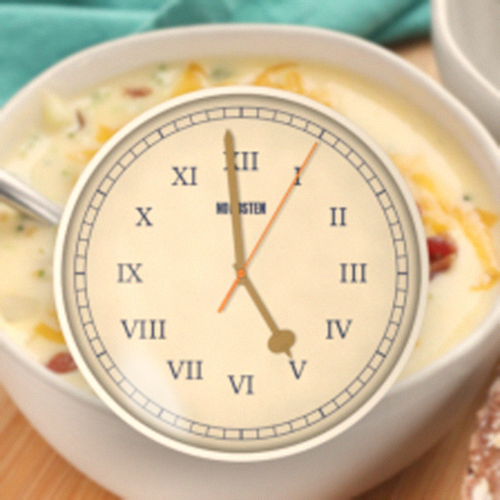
**4:59:05**
